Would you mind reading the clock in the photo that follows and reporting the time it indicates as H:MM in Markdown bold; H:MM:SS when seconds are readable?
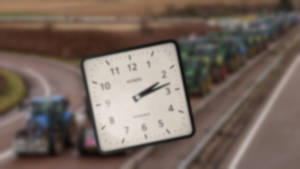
**2:13**
